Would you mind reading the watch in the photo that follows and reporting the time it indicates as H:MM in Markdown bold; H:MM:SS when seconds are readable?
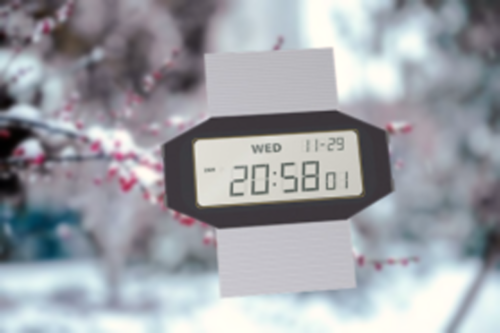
**20:58:01**
